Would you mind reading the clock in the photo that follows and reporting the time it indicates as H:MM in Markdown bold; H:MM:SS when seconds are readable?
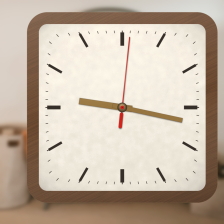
**9:17:01**
